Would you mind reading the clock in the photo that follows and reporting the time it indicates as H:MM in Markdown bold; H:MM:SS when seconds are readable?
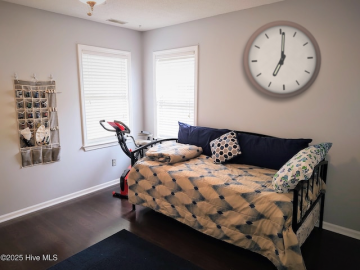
**7:01**
